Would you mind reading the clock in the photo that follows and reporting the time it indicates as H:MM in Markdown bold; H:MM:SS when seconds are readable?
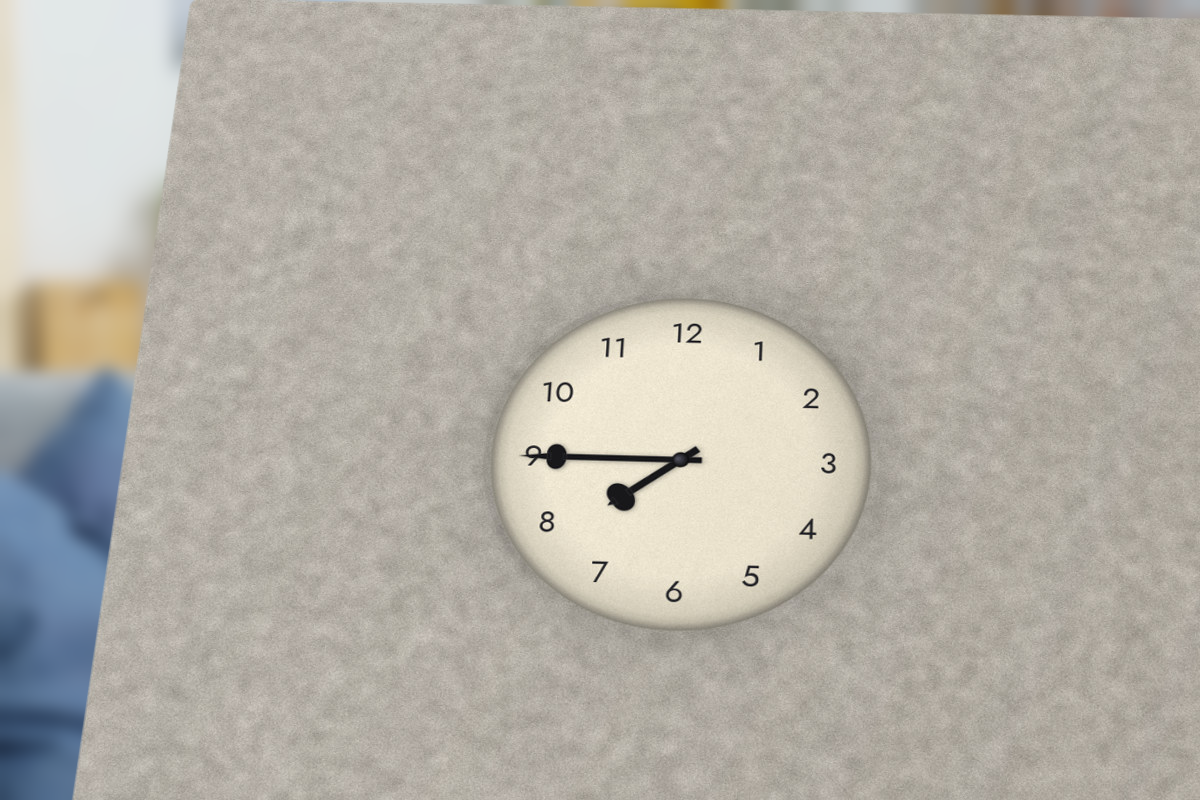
**7:45**
